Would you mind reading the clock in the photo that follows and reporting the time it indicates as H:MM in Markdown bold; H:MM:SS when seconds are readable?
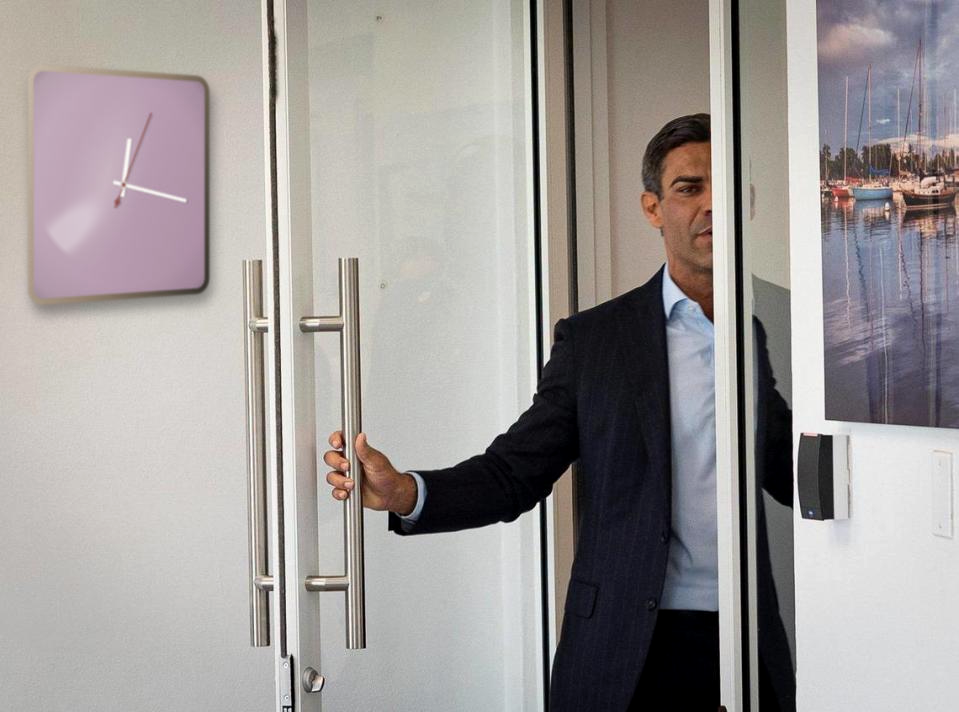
**12:17:04**
